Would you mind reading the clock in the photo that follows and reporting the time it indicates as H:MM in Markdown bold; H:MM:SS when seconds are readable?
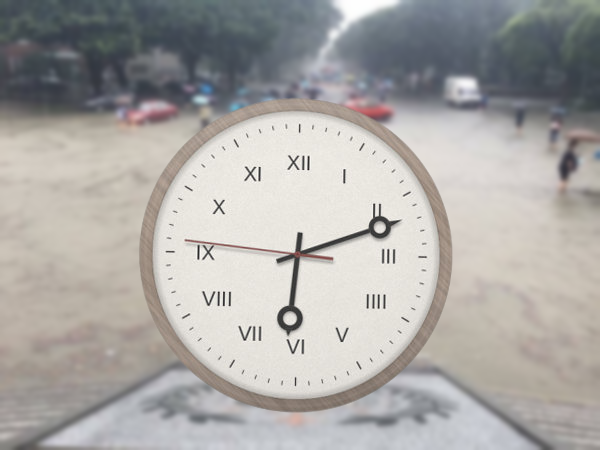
**6:11:46**
